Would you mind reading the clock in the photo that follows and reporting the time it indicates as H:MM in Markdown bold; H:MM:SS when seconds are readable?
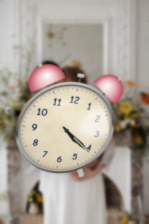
**4:21**
